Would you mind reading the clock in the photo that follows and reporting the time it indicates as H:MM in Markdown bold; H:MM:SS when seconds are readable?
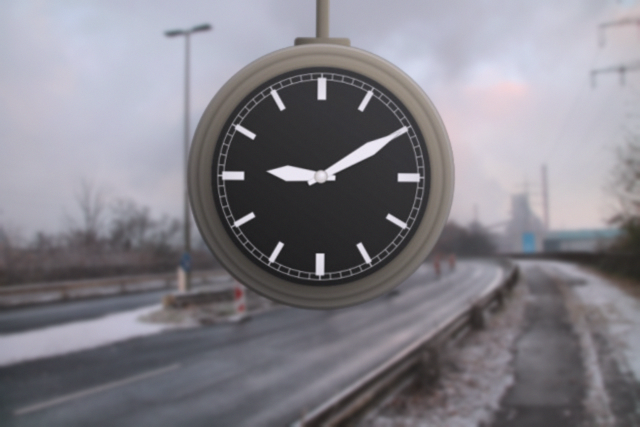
**9:10**
